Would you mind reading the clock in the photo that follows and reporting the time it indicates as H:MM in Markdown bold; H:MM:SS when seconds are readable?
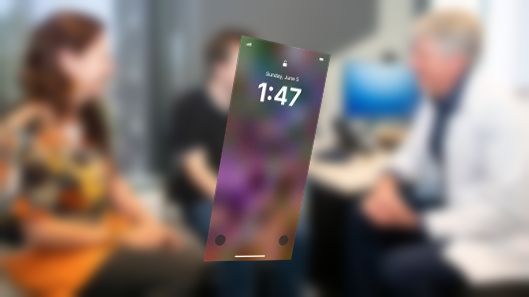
**1:47**
